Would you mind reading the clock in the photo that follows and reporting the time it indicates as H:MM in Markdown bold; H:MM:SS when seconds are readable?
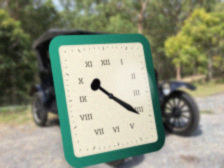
**10:21**
